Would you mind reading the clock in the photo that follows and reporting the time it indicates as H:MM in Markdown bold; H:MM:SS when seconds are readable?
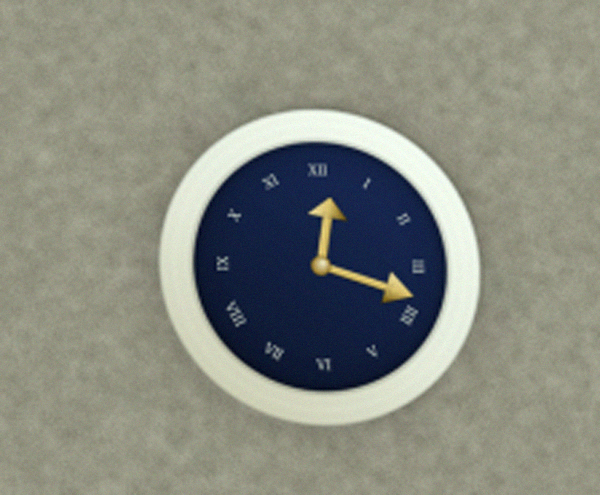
**12:18**
